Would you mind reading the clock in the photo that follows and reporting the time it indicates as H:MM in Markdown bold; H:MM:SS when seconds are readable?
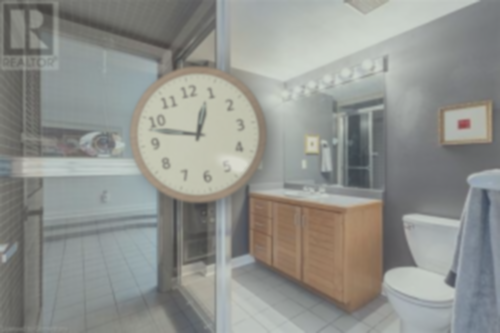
**12:48**
